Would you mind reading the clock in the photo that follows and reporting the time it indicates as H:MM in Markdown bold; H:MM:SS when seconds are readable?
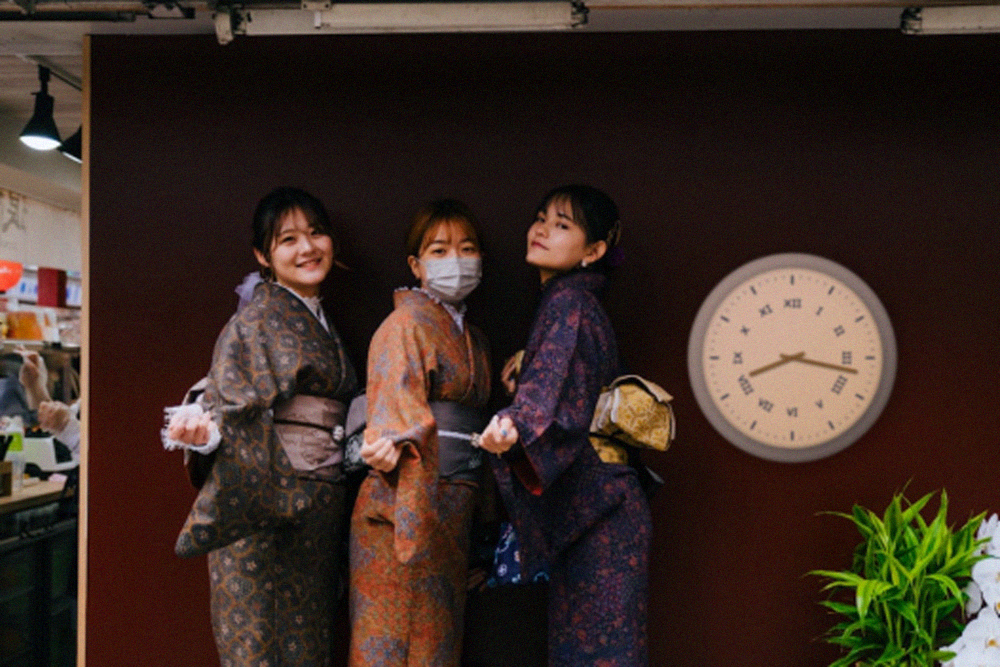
**8:17**
